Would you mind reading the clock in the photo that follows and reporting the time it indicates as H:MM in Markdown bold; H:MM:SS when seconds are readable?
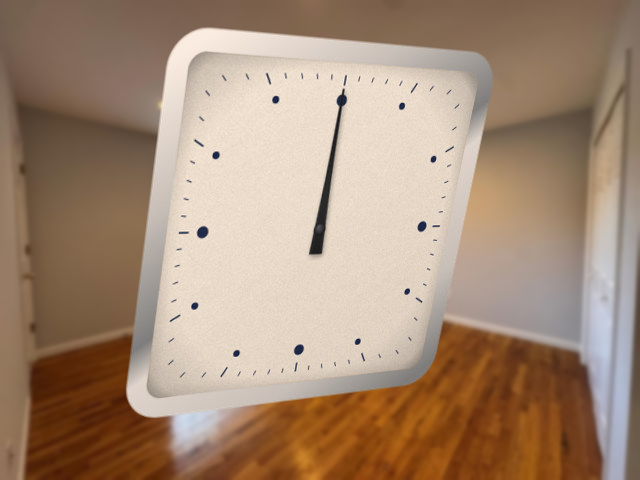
**12:00**
